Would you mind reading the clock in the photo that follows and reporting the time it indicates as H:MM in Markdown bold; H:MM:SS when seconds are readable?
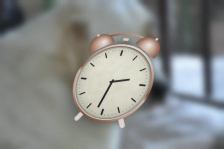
**2:32**
